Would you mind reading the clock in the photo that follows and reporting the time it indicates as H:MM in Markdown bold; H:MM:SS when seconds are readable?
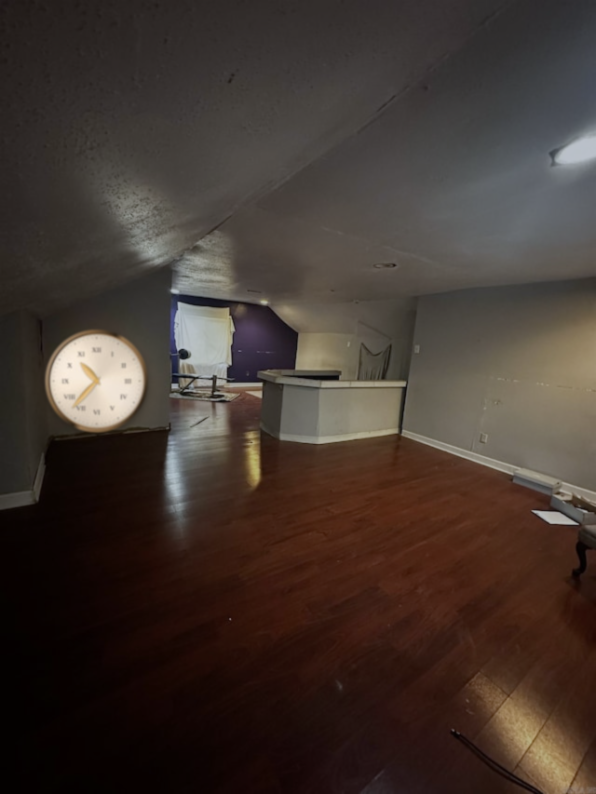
**10:37**
